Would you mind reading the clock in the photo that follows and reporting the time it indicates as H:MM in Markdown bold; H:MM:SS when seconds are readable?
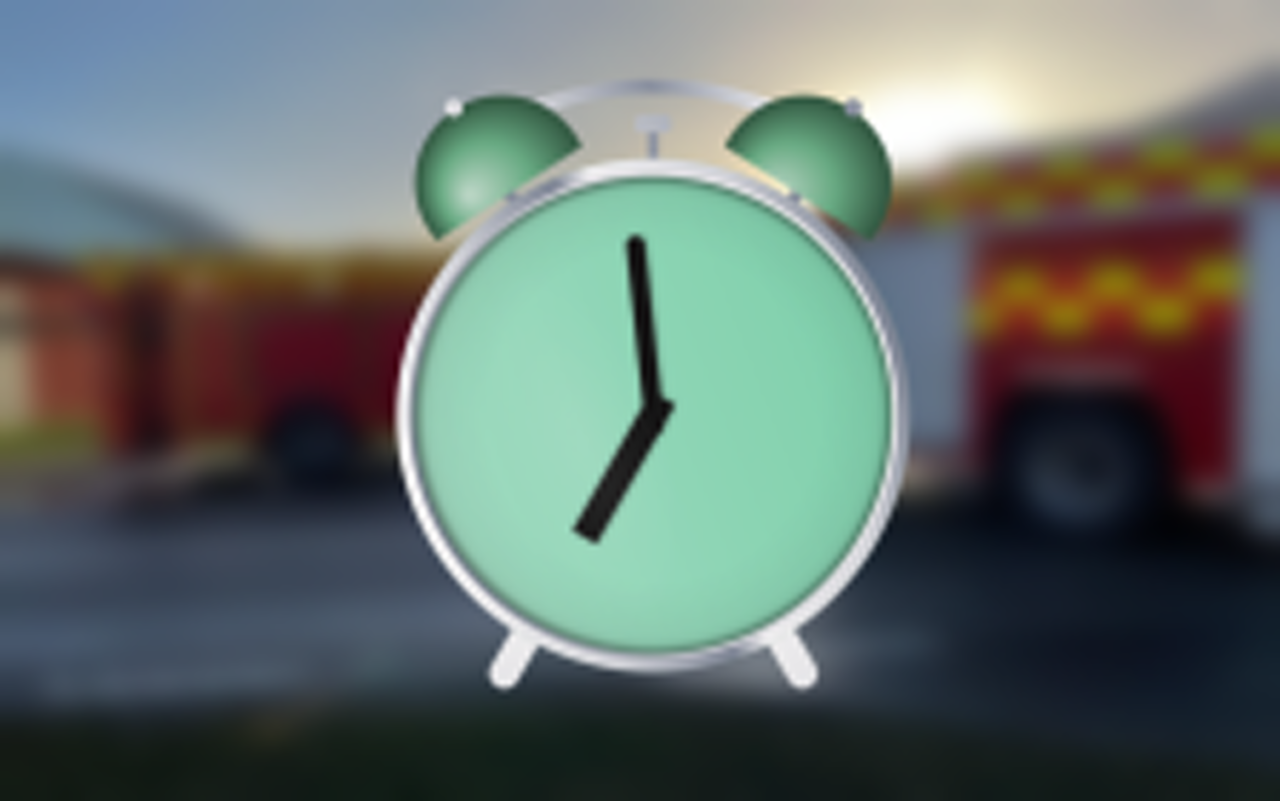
**6:59**
